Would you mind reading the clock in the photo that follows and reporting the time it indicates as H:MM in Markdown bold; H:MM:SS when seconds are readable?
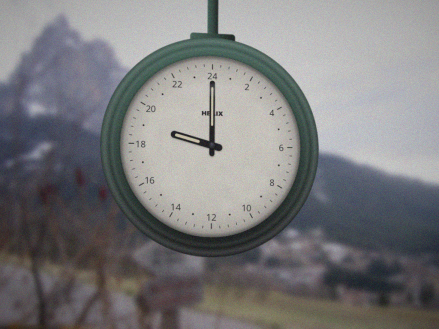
**19:00**
